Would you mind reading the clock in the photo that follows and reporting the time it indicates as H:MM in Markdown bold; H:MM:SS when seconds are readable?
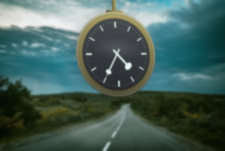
**4:35**
